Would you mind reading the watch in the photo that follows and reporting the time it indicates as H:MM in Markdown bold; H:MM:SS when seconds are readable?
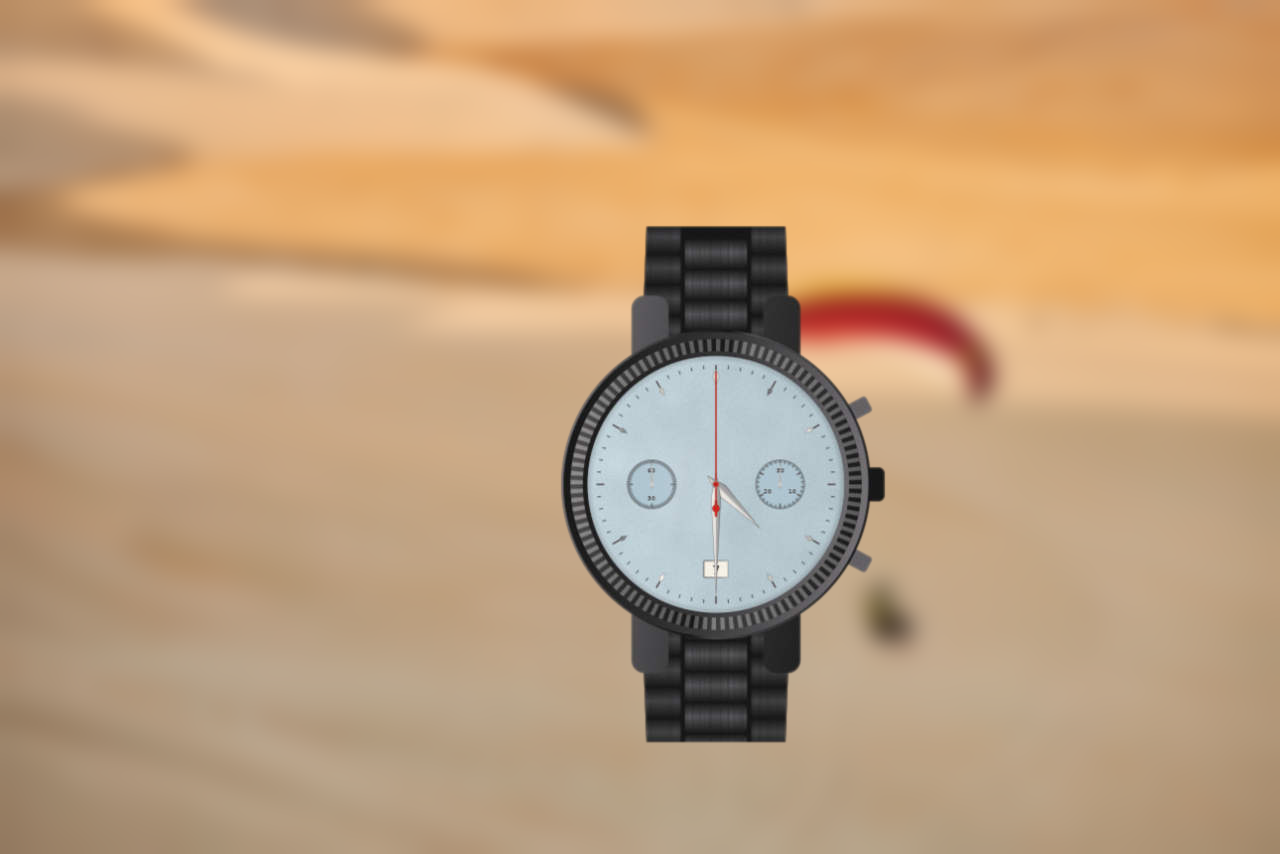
**4:30**
